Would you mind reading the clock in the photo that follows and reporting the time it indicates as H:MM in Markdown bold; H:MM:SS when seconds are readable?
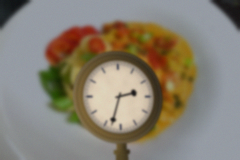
**2:33**
